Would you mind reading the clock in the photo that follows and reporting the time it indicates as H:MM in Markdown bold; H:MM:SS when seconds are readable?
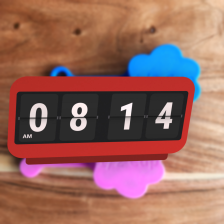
**8:14**
